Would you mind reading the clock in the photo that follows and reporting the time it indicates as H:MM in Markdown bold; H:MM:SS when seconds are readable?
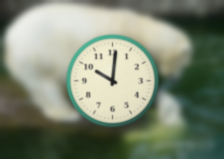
**10:01**
